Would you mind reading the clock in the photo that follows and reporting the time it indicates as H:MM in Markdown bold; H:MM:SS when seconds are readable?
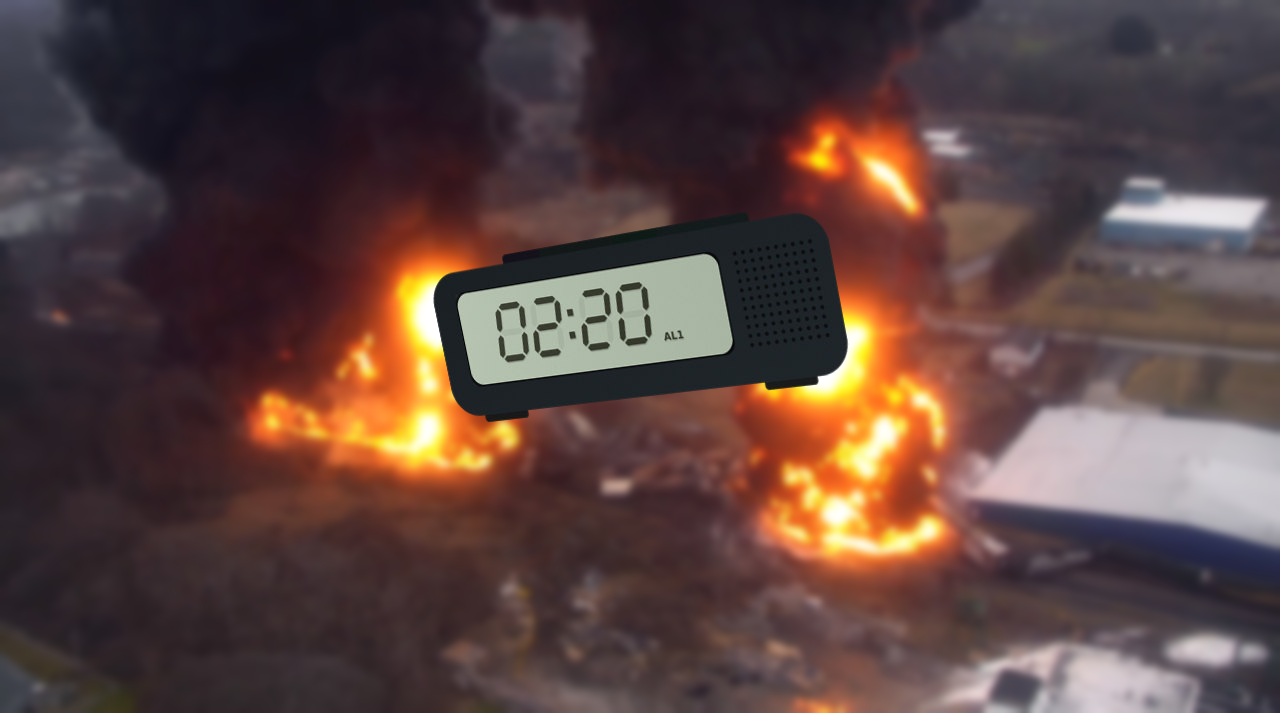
**2:20**
